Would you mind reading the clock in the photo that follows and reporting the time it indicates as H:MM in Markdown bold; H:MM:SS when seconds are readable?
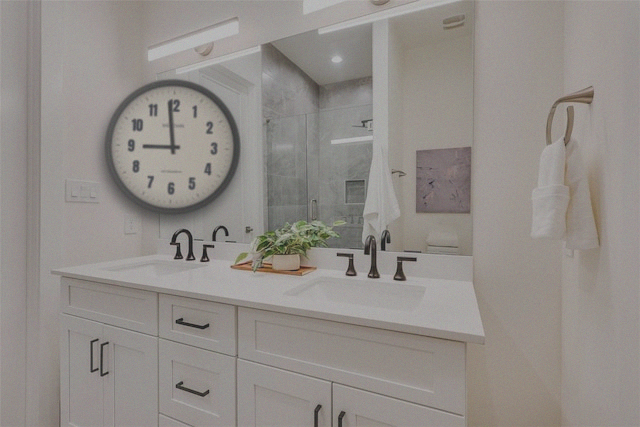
**8:59**
